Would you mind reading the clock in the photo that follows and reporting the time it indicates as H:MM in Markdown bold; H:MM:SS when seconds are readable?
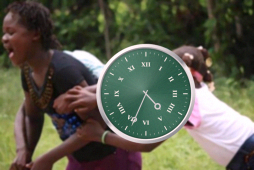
**4:34**
